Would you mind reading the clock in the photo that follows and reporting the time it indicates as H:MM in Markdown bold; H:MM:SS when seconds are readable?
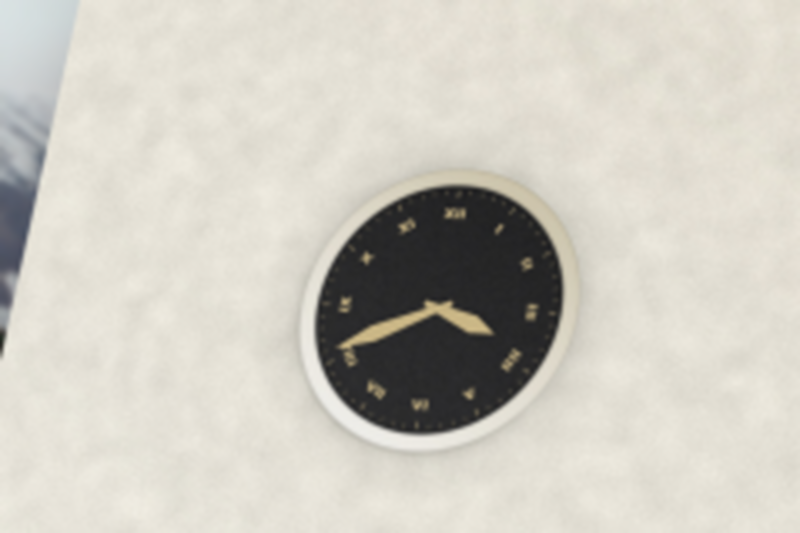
**3:41**
